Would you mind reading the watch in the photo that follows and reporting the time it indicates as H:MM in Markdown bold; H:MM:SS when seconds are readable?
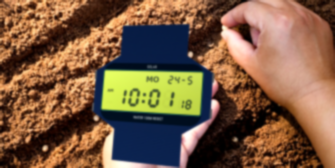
**10:01**
